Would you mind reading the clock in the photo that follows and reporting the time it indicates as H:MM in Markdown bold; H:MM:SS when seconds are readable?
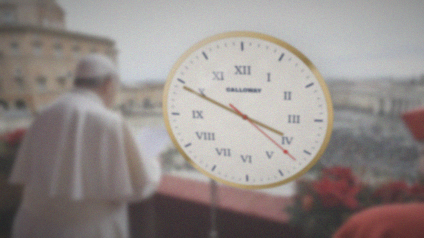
**3:49:22**
